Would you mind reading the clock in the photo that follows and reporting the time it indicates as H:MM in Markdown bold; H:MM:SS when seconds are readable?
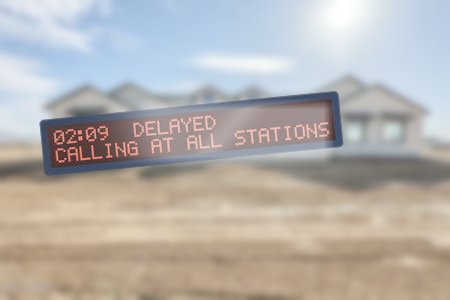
**2:09**
